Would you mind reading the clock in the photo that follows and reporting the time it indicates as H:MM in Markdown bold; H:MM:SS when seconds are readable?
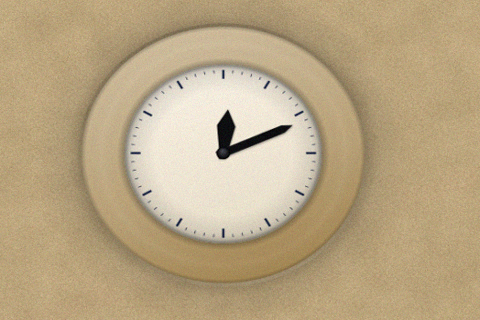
**12:11**
